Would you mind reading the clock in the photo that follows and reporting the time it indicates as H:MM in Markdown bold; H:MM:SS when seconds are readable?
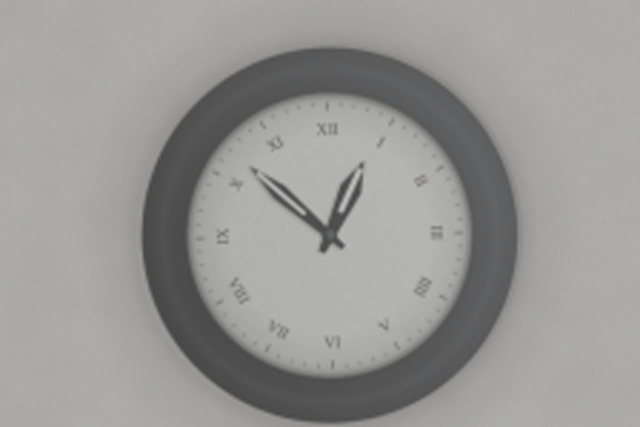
**12:52**
